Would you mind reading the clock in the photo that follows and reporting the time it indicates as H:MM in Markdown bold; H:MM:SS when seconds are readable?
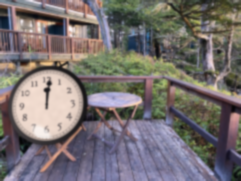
**12:01**
